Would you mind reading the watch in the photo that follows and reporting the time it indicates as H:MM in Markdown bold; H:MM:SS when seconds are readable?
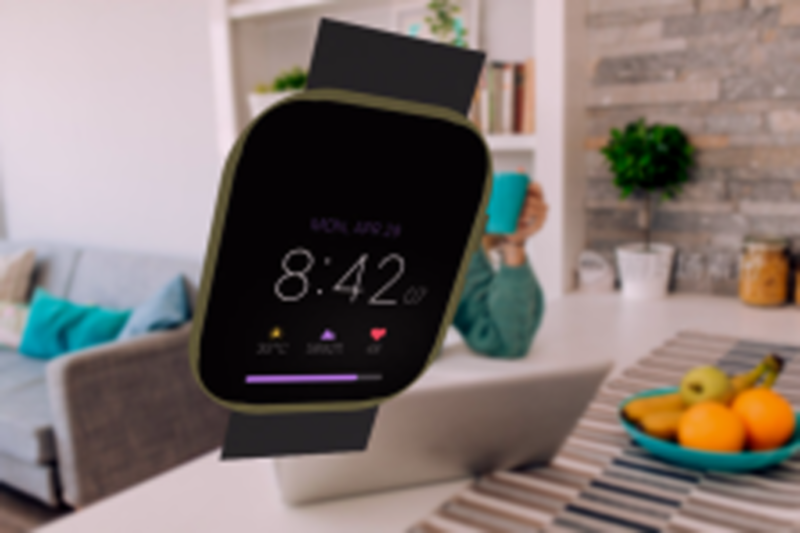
**8:42**
